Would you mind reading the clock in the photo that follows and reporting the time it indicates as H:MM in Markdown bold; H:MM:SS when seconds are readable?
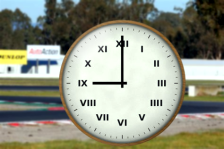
**9:00**
